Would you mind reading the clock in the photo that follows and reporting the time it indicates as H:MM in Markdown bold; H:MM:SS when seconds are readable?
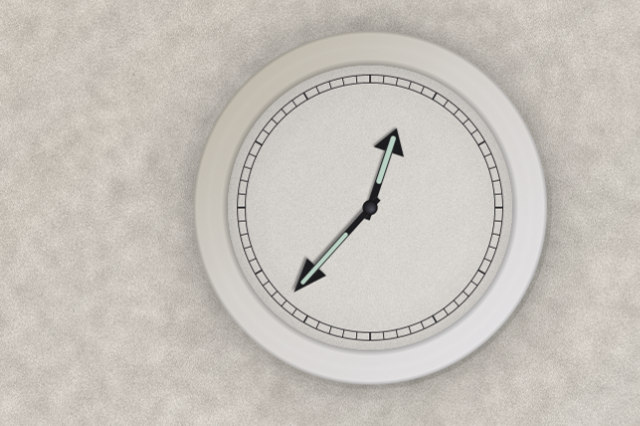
**12:37**
